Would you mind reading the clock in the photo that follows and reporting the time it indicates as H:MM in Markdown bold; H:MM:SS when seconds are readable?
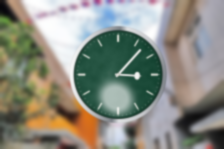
**3:07**
